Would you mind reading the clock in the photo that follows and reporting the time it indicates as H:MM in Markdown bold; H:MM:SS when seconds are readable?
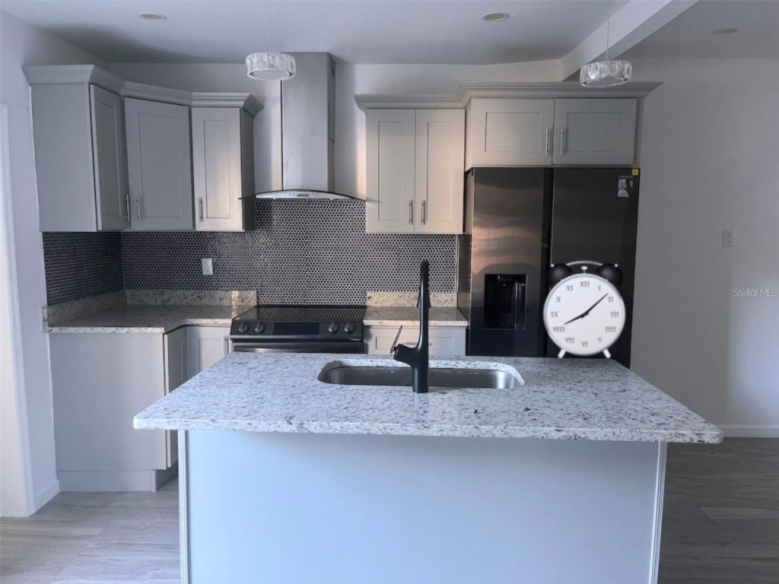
**8:08**
